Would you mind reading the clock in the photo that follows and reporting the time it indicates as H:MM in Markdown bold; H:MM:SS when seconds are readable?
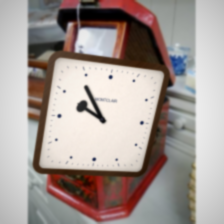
**9:54**
